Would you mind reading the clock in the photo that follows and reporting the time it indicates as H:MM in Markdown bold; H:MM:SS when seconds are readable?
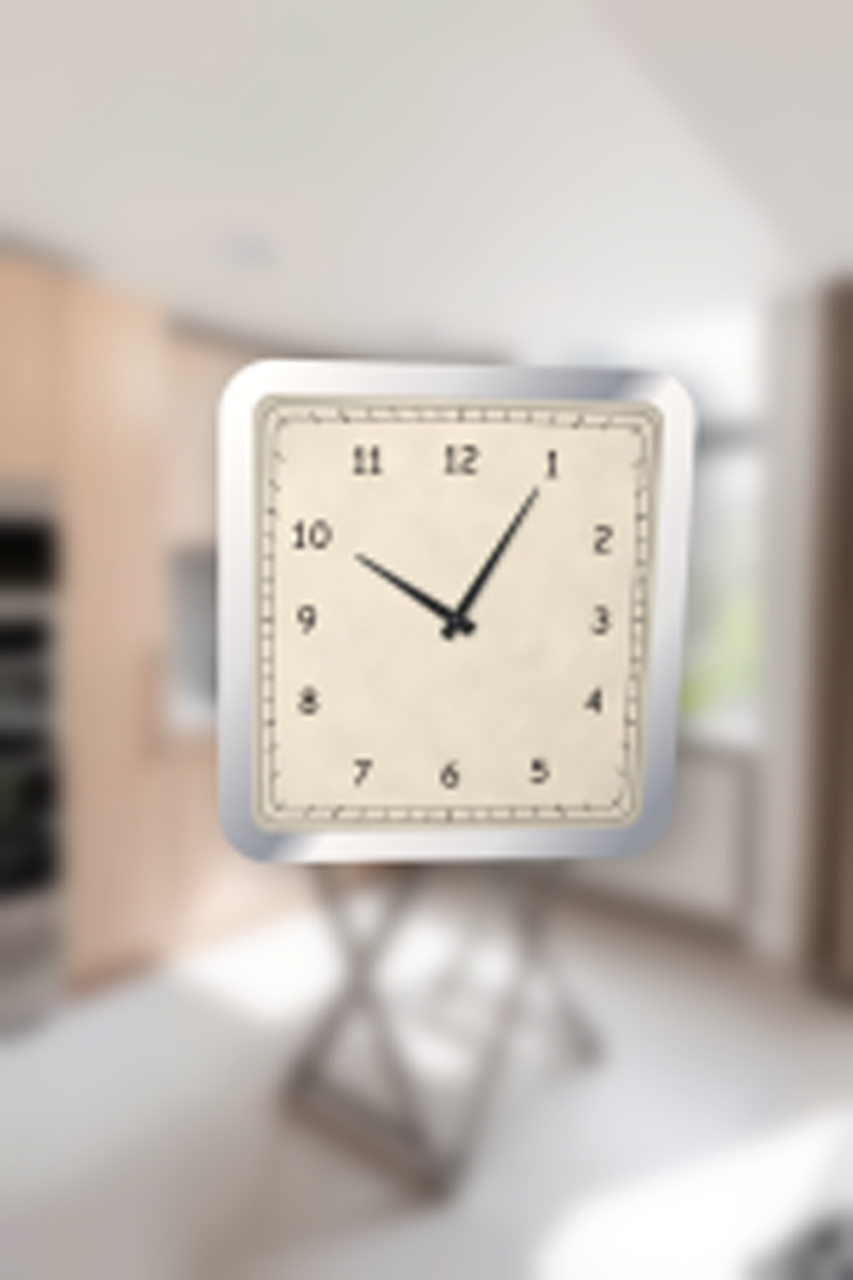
**10:05**
